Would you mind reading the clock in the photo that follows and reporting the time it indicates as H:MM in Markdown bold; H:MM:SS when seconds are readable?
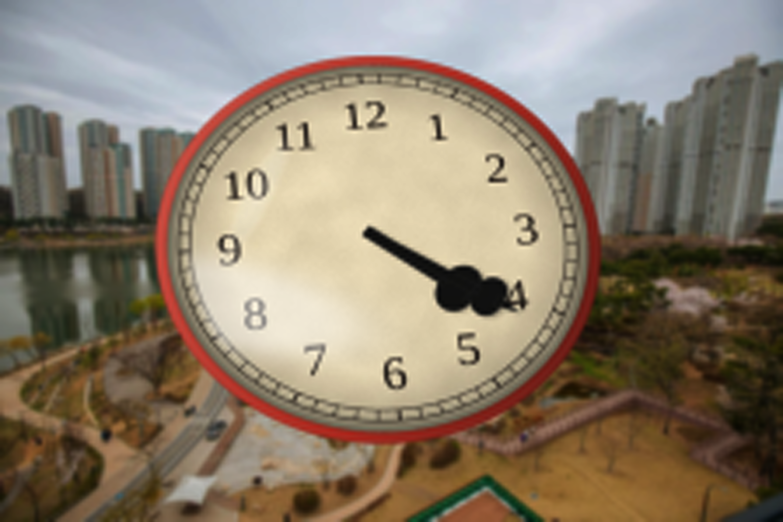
**4:21**
